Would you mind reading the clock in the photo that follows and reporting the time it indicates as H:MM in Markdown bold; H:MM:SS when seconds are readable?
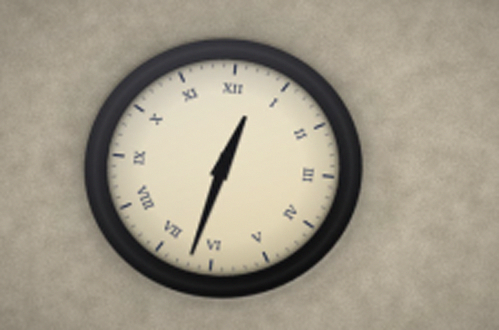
**12:32**
